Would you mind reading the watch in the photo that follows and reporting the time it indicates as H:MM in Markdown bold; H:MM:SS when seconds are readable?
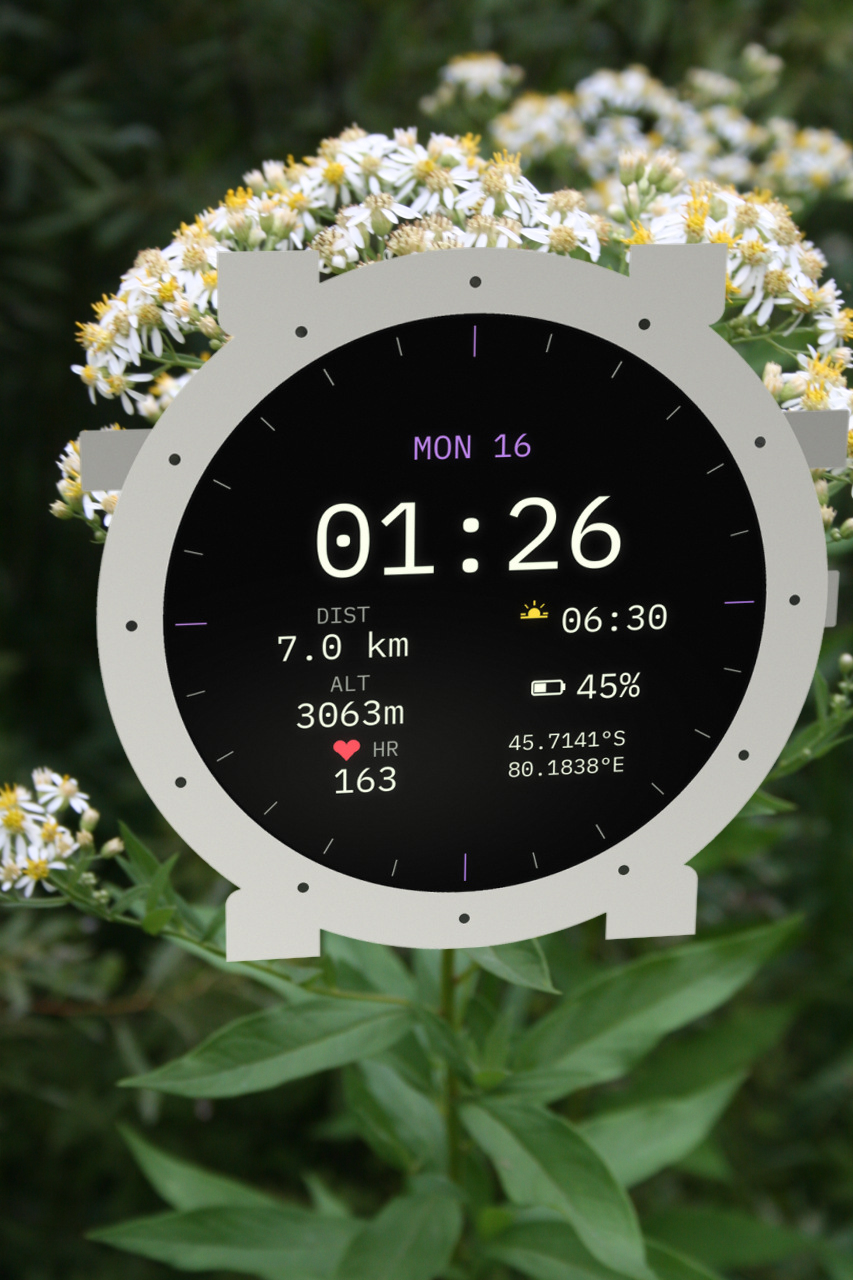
**1:26**
